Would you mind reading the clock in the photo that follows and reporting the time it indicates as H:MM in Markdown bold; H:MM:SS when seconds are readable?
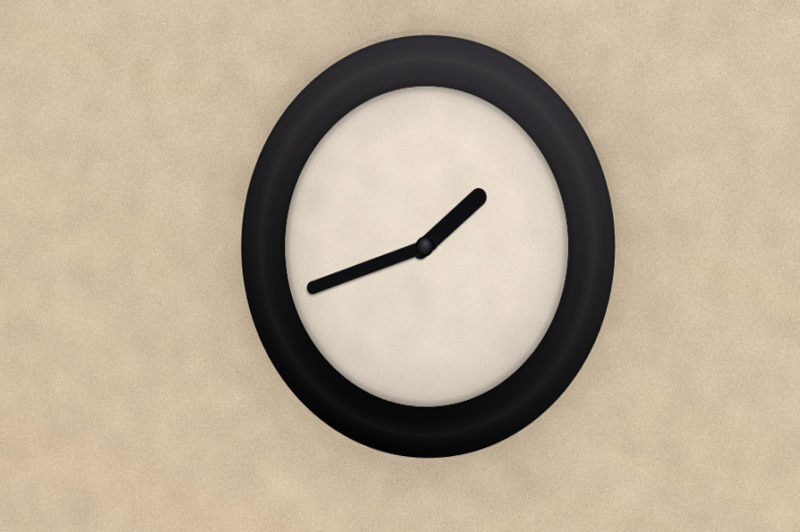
**1:42**
